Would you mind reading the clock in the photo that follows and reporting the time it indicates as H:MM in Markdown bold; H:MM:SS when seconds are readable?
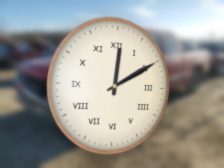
**12:10**
